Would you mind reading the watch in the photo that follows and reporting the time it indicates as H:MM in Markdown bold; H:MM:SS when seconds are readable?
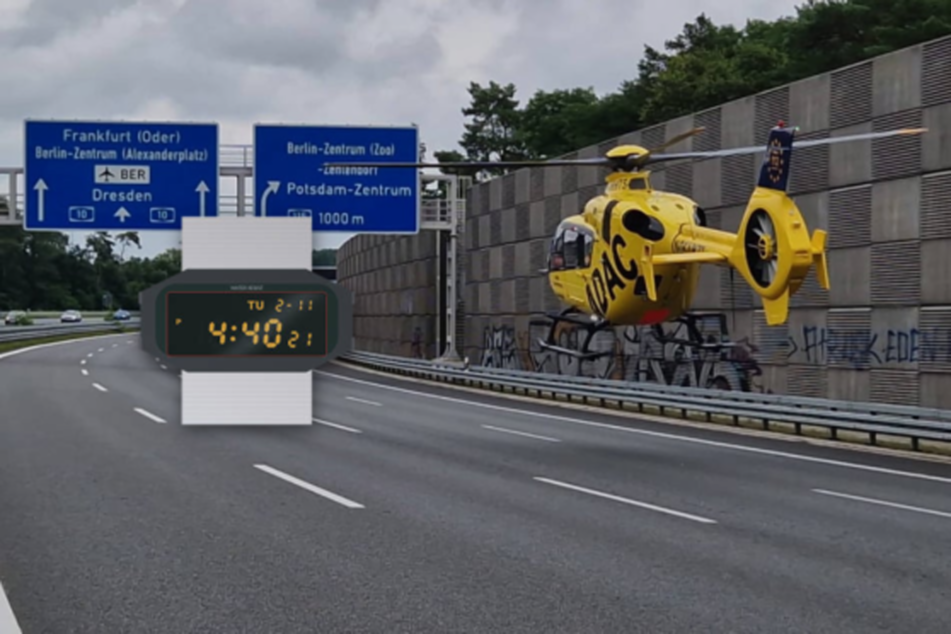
**4:40:21**
